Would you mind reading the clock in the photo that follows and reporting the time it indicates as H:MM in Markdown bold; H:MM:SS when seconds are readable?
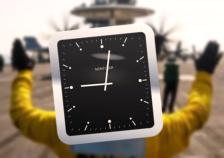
**9:02**
